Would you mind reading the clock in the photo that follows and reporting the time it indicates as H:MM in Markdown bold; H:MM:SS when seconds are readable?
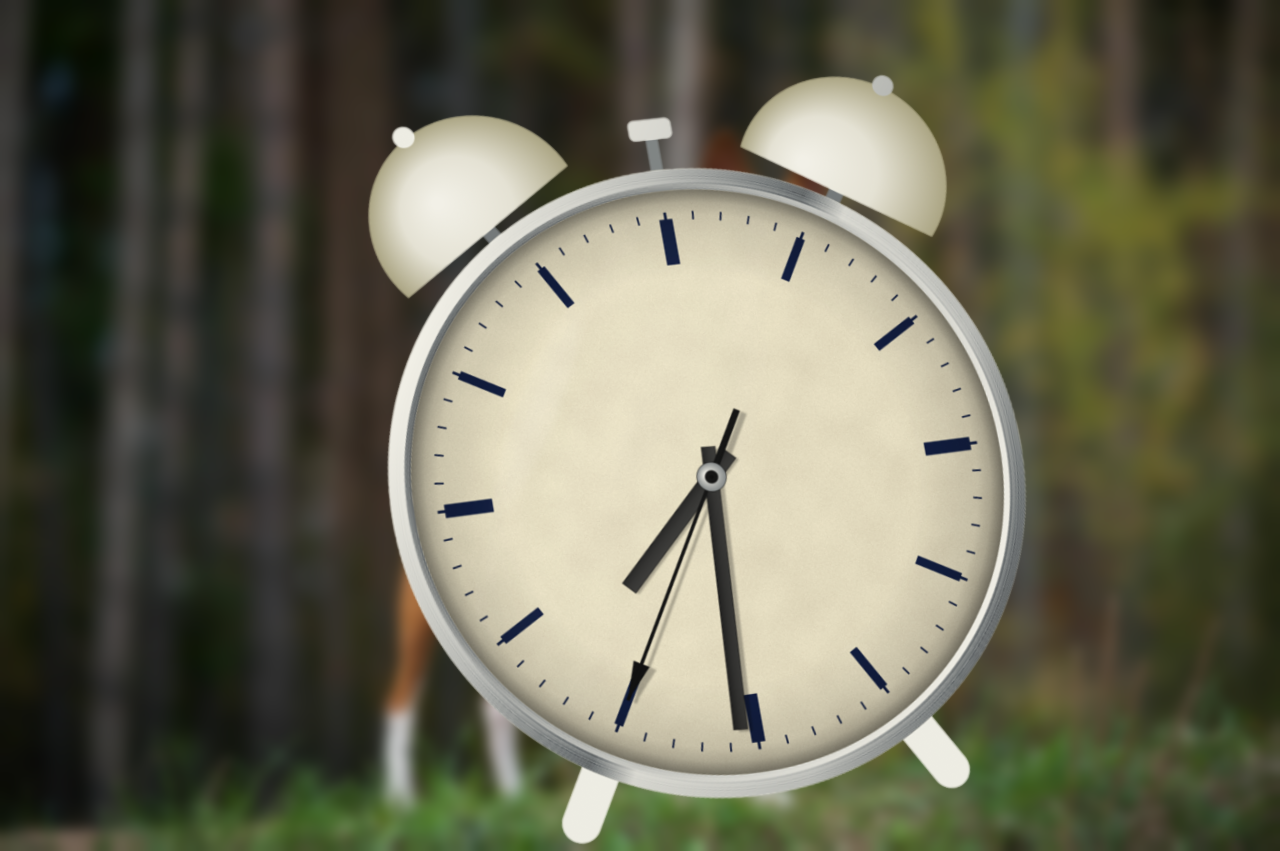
**7:30:35**
